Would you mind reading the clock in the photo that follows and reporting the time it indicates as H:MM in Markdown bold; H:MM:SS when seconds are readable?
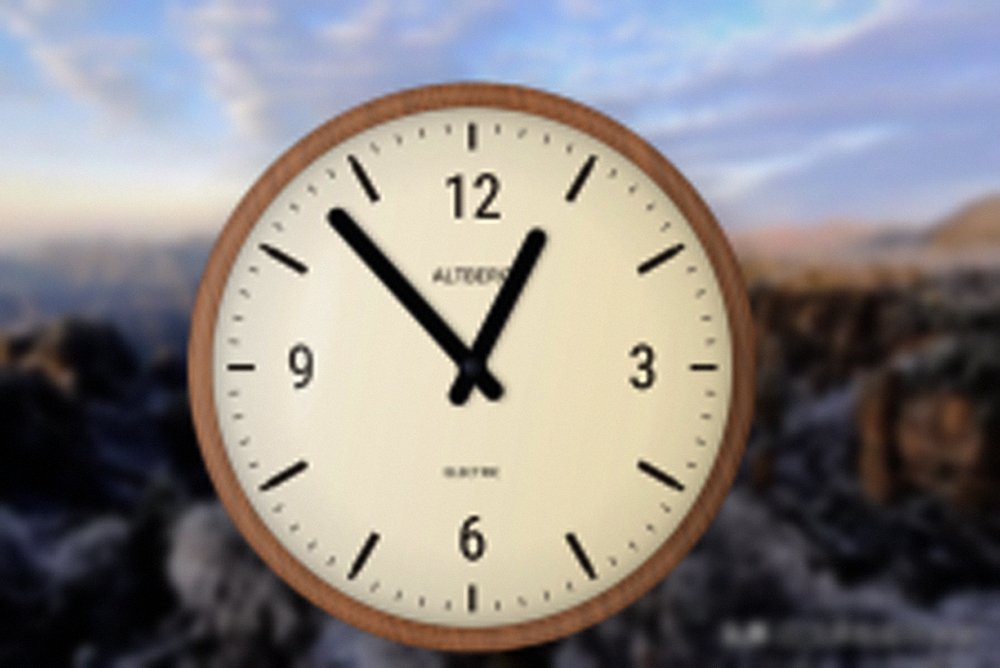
**12:53**
